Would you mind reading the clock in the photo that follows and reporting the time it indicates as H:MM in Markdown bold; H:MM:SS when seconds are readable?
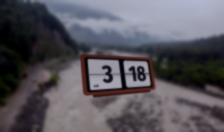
**3:18**
